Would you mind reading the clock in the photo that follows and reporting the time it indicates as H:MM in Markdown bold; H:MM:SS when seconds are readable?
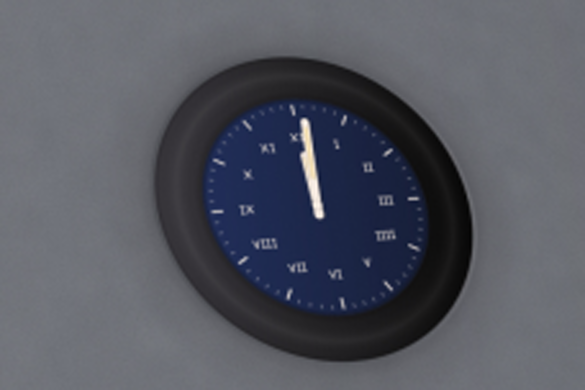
**12:01**
